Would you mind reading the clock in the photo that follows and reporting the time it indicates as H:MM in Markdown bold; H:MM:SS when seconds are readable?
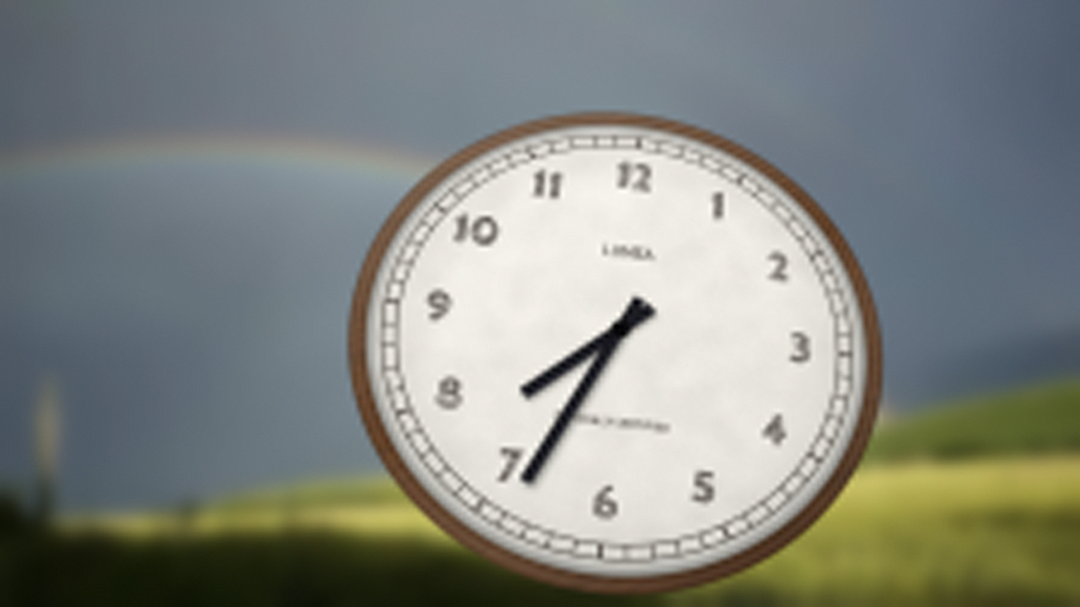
**7:34**
